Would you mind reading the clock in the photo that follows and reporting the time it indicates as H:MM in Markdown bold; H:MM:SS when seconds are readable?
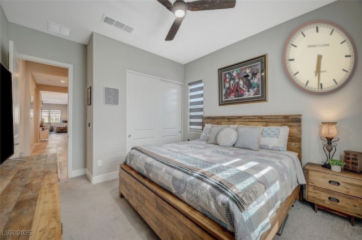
**6:31**
